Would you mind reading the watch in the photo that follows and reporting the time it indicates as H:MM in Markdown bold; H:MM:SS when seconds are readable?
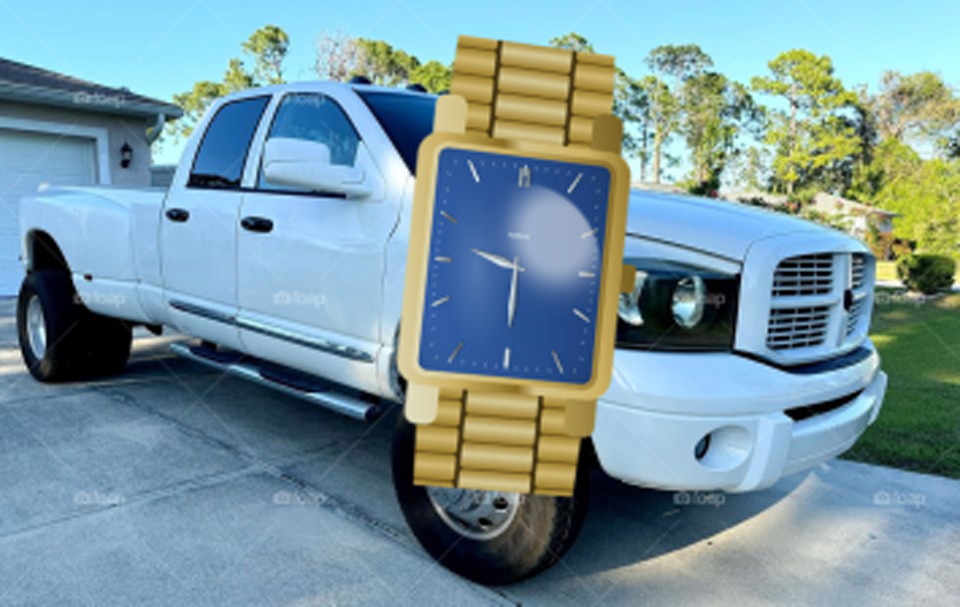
**9:30**
